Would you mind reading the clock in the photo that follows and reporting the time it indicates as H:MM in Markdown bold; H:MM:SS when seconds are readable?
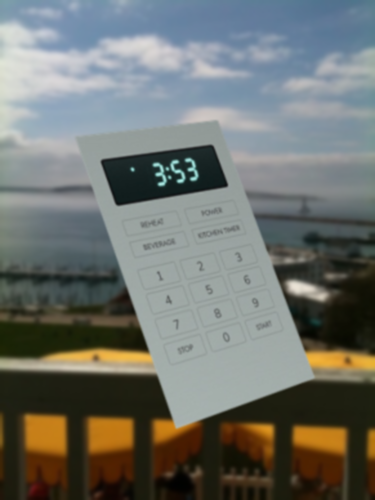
**3:53**
